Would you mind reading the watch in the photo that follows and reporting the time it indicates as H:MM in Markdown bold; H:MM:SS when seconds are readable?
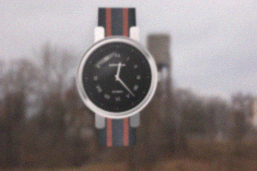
**12:23**
